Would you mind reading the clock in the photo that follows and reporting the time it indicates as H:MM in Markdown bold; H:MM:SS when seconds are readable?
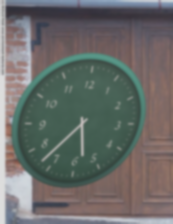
**5:37**
